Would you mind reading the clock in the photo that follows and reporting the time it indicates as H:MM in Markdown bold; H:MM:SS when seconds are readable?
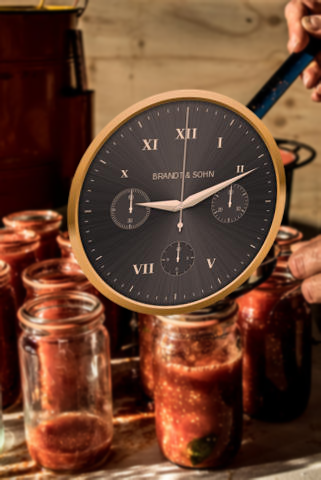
**9:11**
